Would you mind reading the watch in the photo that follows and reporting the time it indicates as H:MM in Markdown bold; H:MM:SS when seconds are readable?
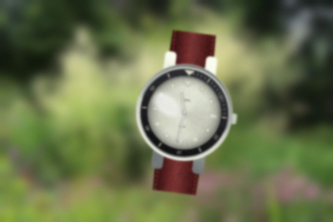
**11:31**
